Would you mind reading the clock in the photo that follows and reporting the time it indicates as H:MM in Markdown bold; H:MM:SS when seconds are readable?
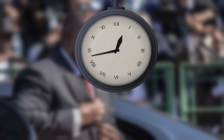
**12:43**
